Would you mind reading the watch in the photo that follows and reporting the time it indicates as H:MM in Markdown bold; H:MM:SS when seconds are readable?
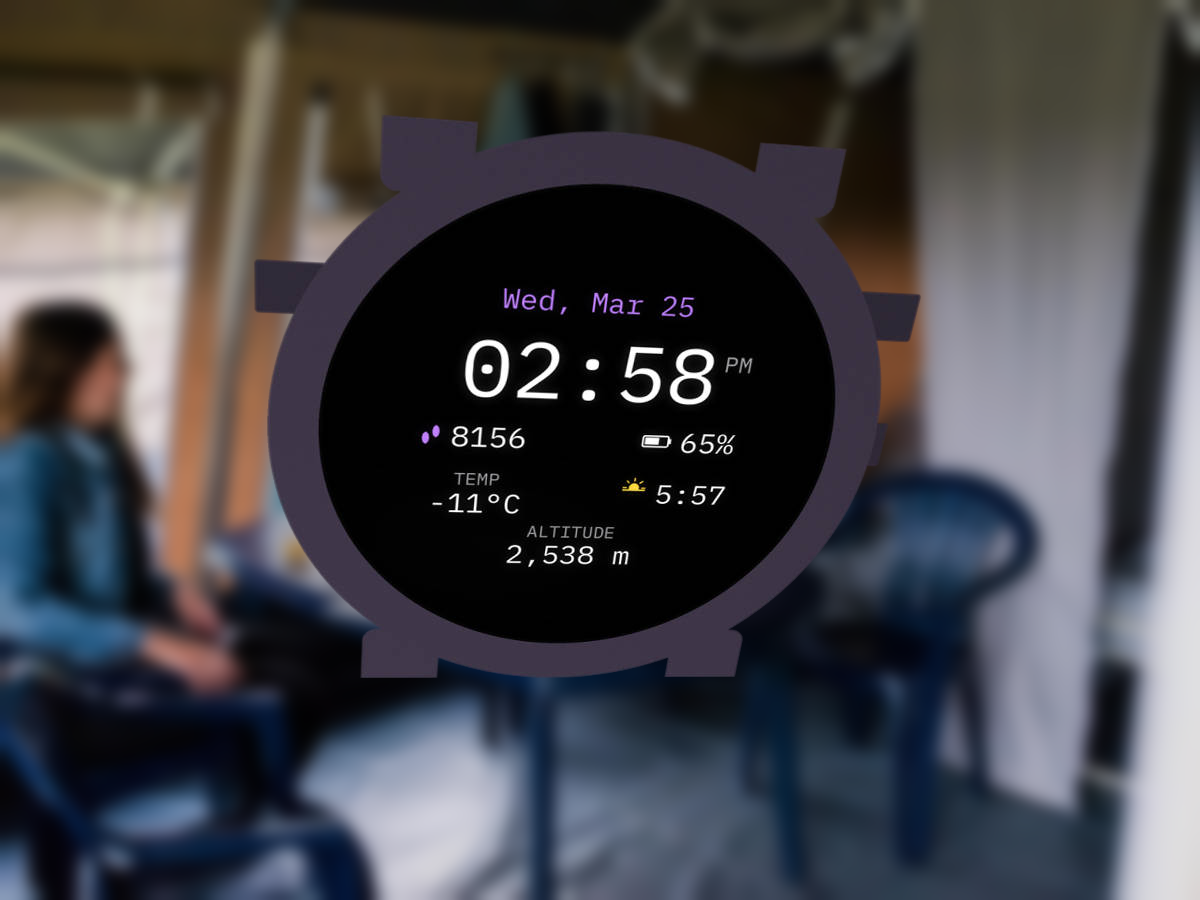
**2:58**
